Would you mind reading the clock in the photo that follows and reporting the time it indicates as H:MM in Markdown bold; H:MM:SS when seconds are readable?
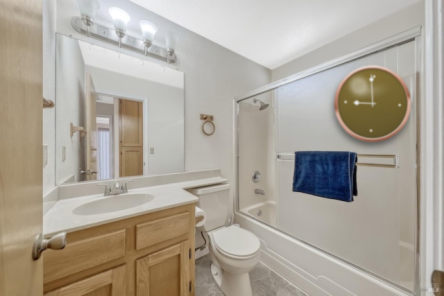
**8:59**
